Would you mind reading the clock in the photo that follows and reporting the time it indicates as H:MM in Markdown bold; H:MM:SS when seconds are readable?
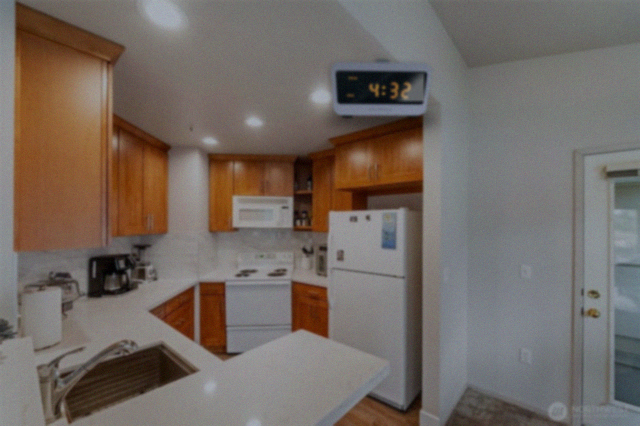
**4:32**
